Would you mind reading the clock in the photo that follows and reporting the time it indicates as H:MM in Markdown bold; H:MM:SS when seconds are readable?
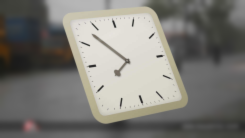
**7:53**
